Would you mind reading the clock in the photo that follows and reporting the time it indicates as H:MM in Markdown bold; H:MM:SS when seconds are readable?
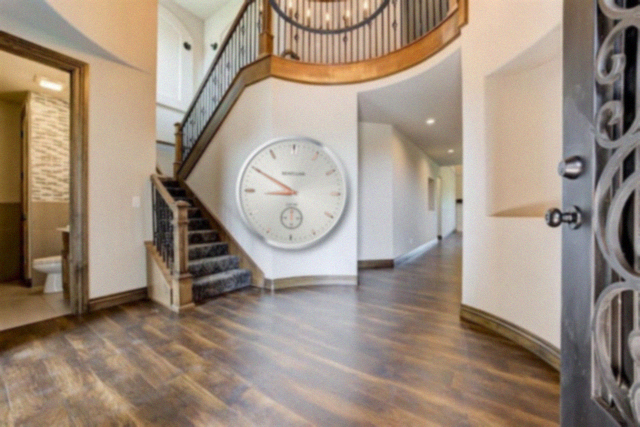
**8:50**
